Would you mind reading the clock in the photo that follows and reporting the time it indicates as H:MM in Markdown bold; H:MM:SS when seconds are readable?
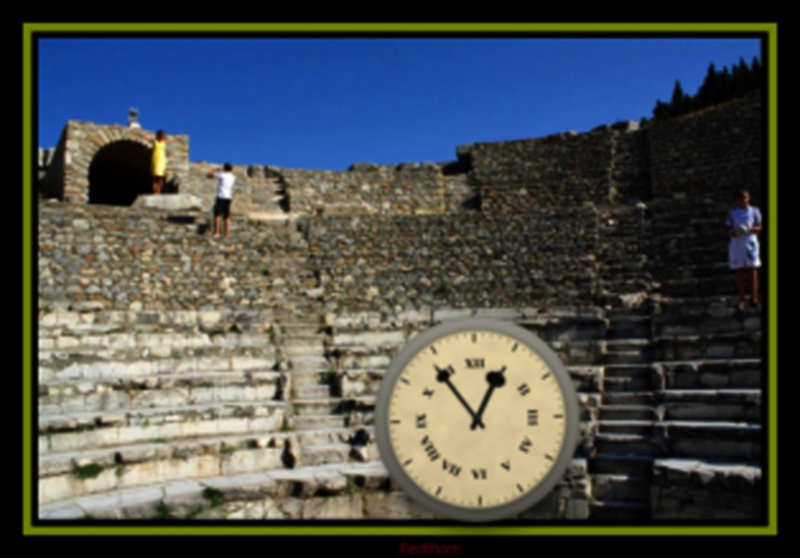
**12:54**
